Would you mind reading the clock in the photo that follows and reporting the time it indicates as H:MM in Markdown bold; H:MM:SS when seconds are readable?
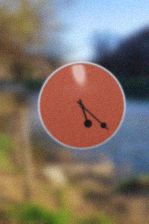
**5:22**
